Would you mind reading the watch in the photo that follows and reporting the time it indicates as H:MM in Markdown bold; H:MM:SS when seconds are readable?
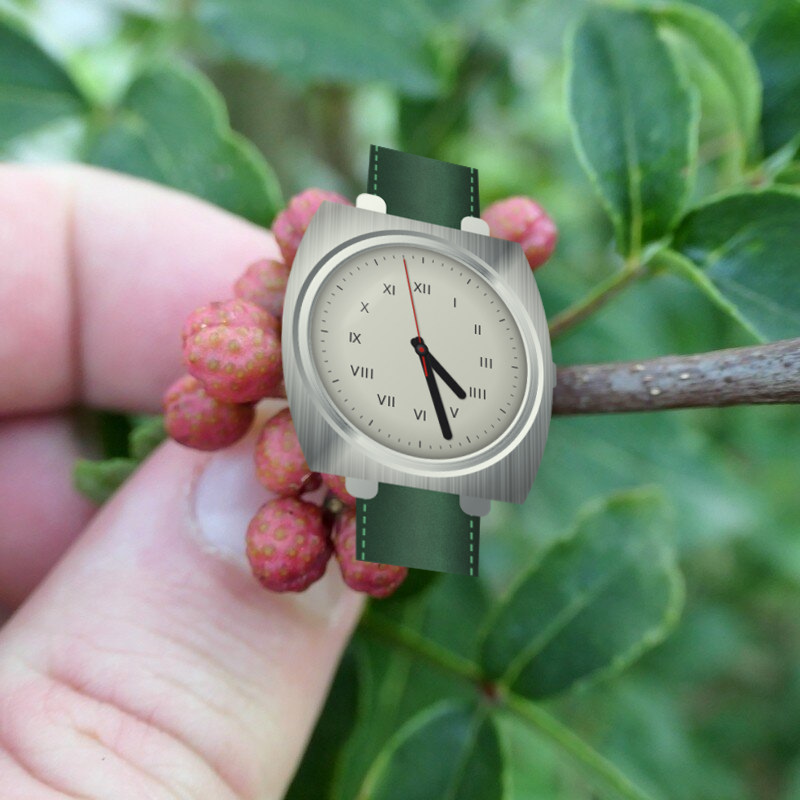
**4:26:58**
